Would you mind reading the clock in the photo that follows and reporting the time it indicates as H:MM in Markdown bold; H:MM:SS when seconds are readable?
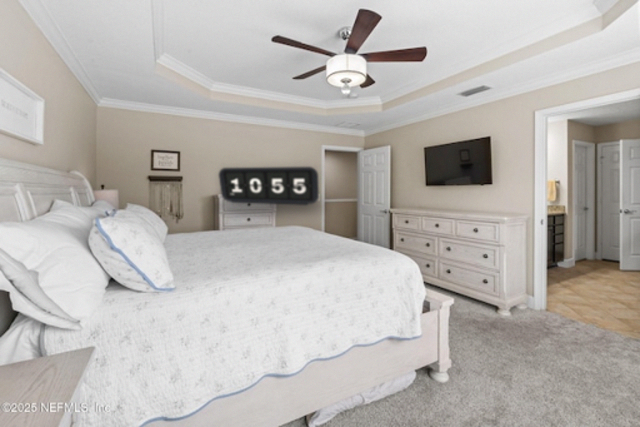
**10:55**
